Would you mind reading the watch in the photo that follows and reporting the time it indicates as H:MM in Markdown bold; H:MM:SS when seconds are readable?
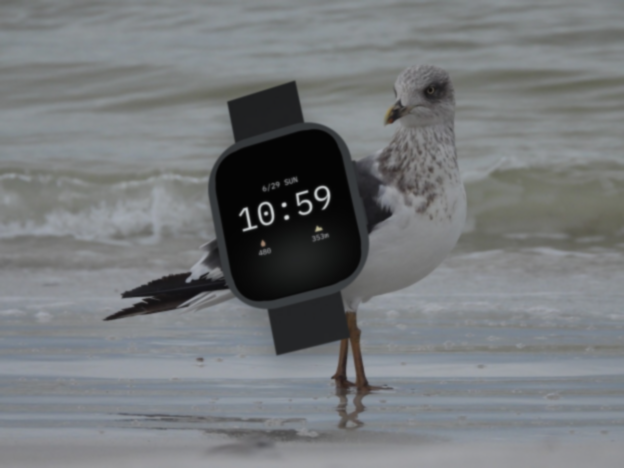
**10:59**
